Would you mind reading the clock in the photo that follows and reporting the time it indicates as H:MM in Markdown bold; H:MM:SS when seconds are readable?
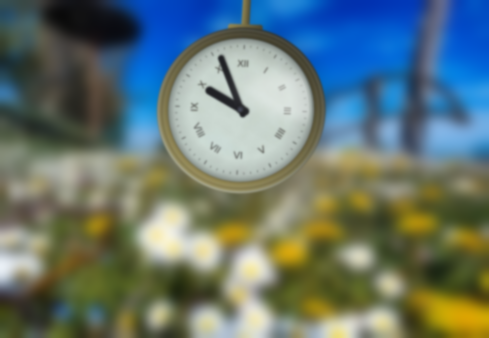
**9:56**
